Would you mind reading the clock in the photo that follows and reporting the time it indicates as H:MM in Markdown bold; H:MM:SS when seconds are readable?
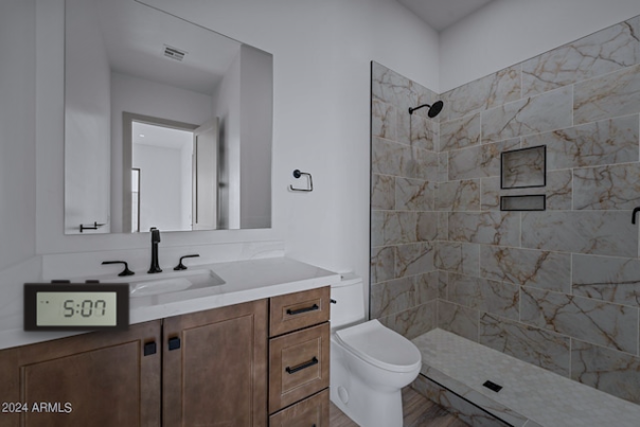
**5:07**
